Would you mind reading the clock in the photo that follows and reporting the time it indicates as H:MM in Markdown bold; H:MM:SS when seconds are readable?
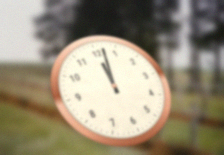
**12:02**
